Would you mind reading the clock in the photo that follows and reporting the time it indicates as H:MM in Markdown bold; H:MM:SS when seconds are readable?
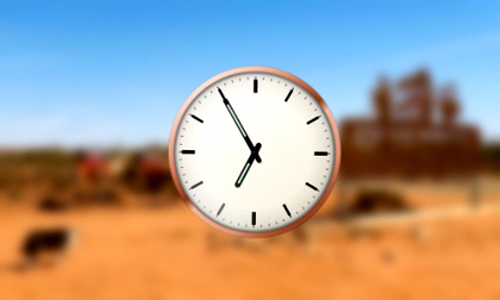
**6:55**
